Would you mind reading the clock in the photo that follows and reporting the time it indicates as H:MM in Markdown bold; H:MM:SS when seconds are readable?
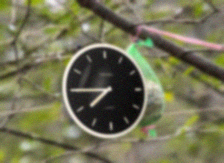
**7:45**
